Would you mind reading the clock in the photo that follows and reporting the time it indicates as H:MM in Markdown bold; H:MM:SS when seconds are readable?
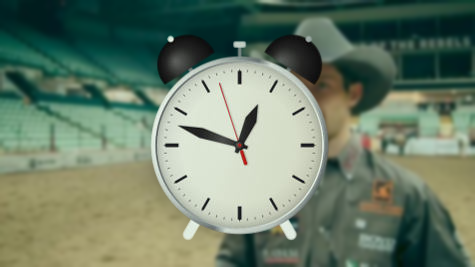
**12:47:57**
